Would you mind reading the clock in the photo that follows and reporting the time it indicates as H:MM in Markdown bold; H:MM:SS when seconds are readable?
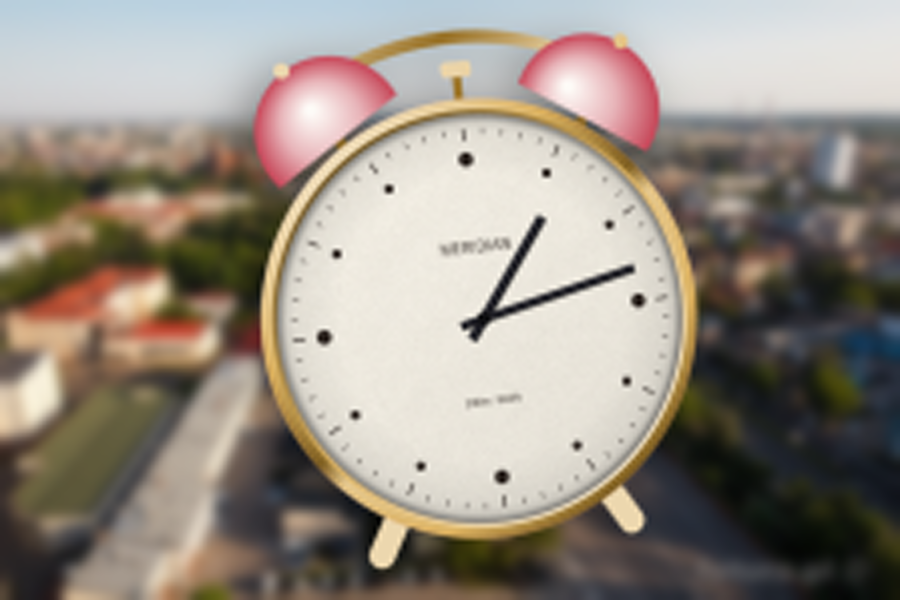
**1:13**
